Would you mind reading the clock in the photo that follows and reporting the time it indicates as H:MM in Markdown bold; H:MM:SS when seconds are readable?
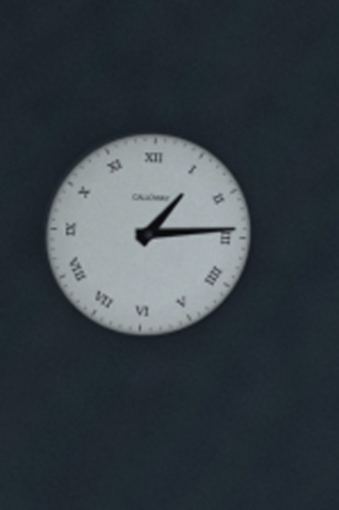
**1:14**
